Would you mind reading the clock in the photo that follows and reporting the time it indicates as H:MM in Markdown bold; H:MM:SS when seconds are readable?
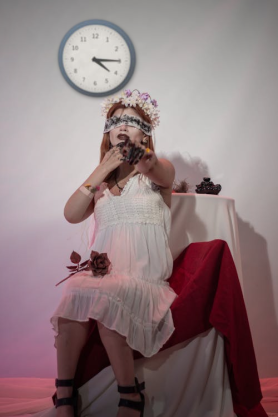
**4:15**
